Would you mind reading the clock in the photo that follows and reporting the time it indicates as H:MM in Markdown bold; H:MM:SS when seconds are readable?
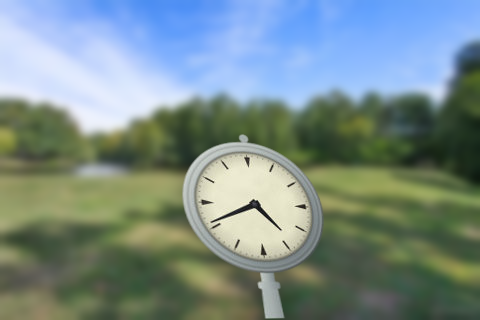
**4:41**
